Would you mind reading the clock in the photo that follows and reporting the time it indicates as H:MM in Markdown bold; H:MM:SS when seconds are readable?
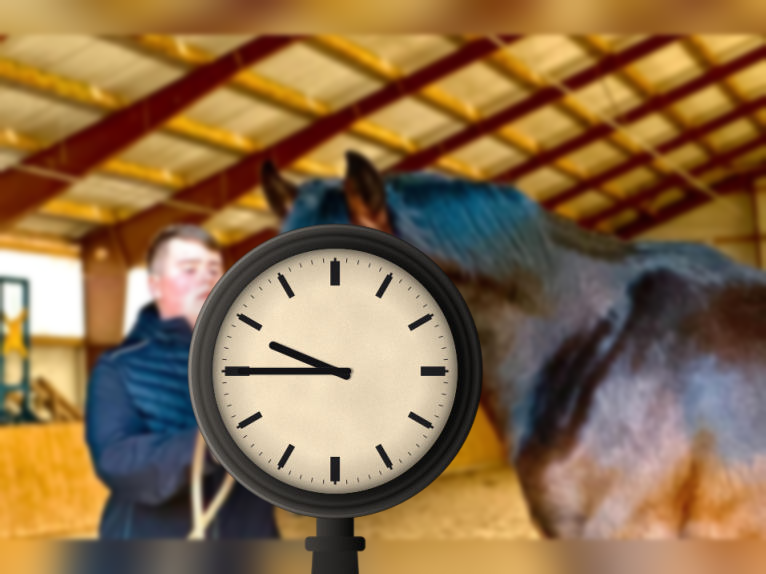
**9:45**
